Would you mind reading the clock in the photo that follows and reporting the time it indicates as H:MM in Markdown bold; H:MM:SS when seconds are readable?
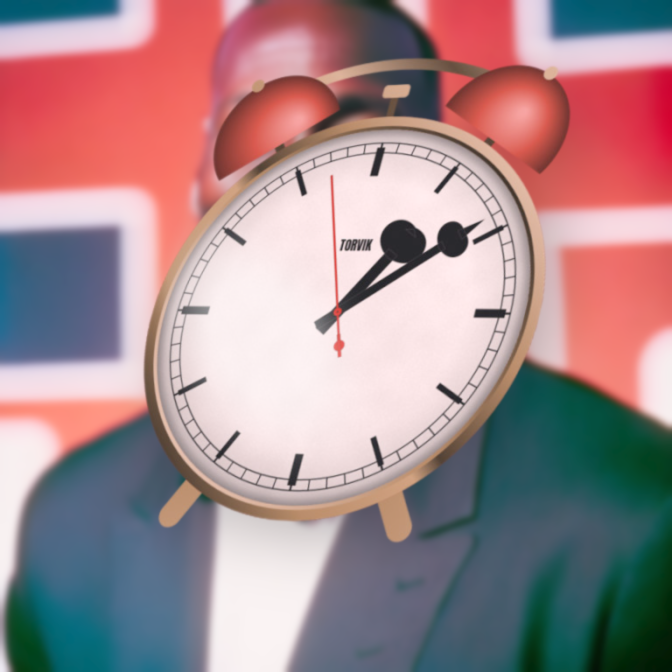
**1:08:57**
